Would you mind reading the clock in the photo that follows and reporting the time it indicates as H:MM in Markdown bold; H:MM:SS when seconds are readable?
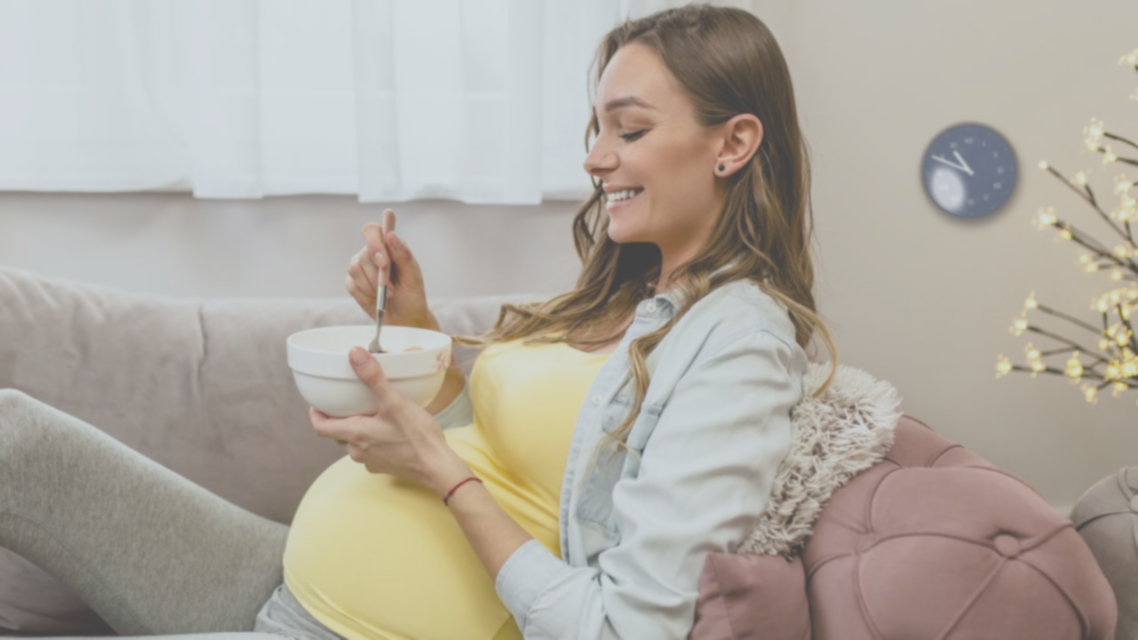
**10:49**
